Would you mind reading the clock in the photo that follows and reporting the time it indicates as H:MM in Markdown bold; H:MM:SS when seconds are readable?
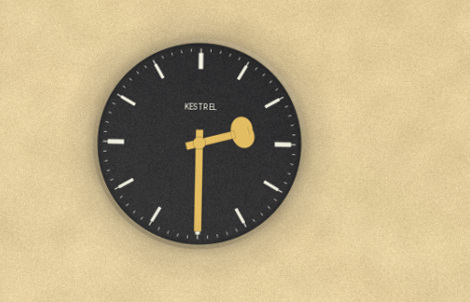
**2:30**
